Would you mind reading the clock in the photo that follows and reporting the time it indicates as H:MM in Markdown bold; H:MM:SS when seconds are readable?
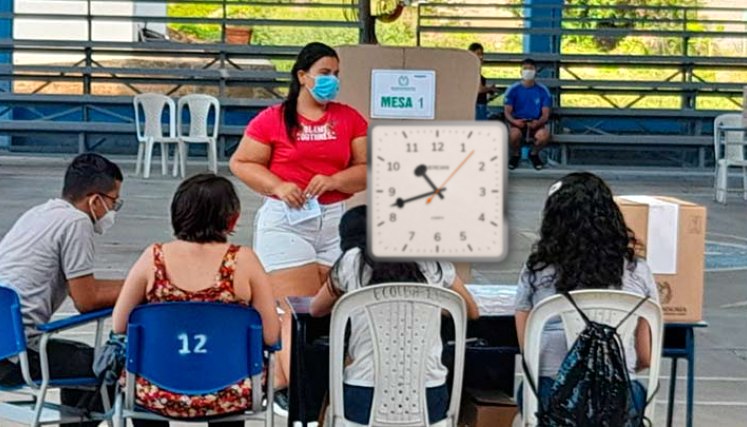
**10:42:07**
